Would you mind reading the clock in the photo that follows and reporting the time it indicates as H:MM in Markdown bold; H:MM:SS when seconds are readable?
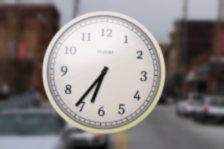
**6:36**
